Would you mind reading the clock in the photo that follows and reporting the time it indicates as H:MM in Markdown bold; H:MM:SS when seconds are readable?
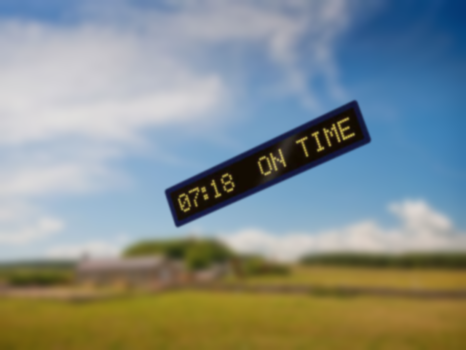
**7:18**
